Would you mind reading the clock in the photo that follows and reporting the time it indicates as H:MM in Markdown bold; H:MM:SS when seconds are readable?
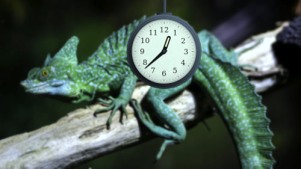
**12:38**
